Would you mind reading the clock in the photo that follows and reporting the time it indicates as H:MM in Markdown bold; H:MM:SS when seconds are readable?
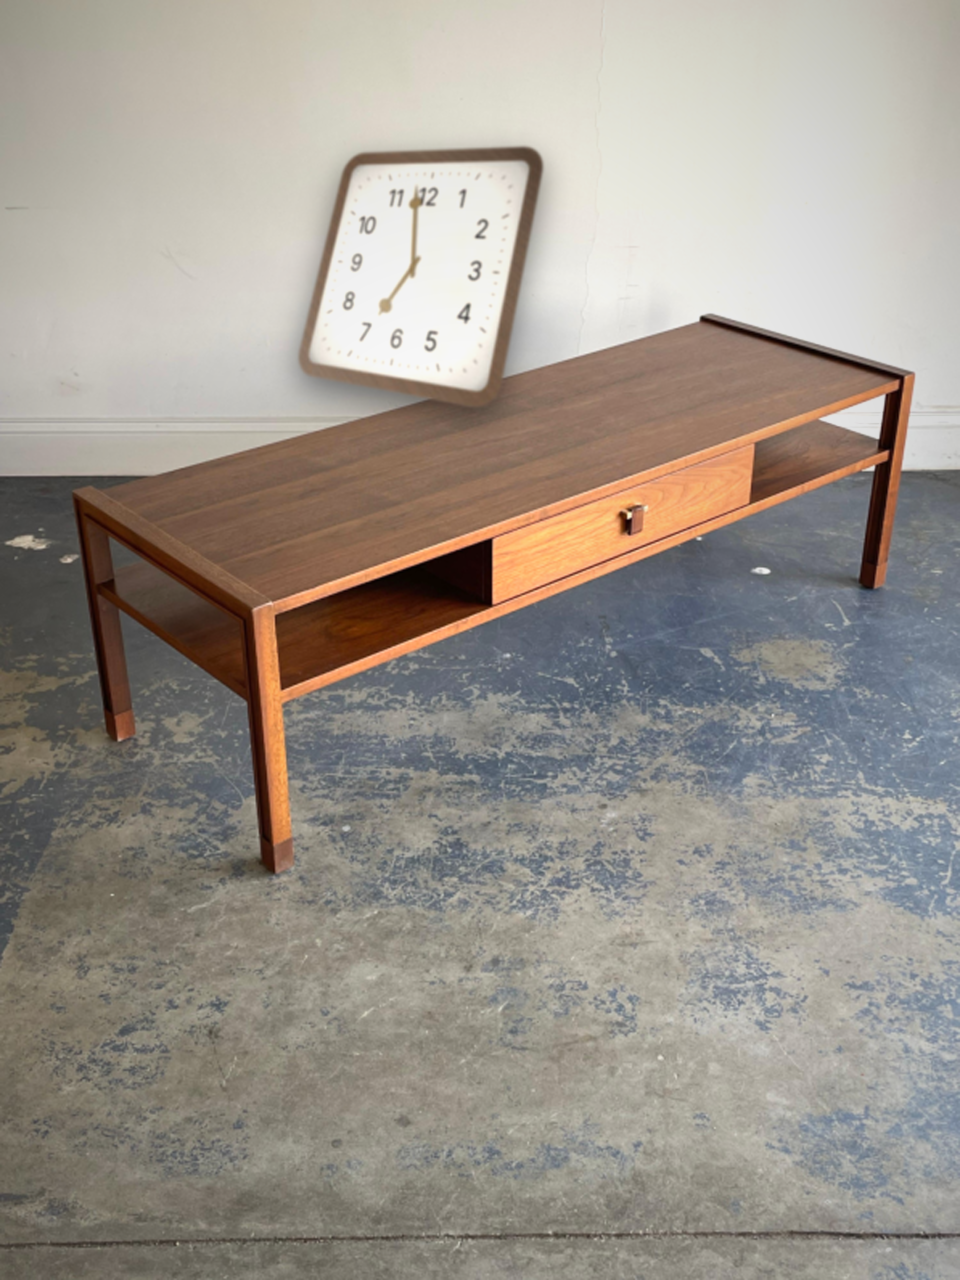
**6:58**
